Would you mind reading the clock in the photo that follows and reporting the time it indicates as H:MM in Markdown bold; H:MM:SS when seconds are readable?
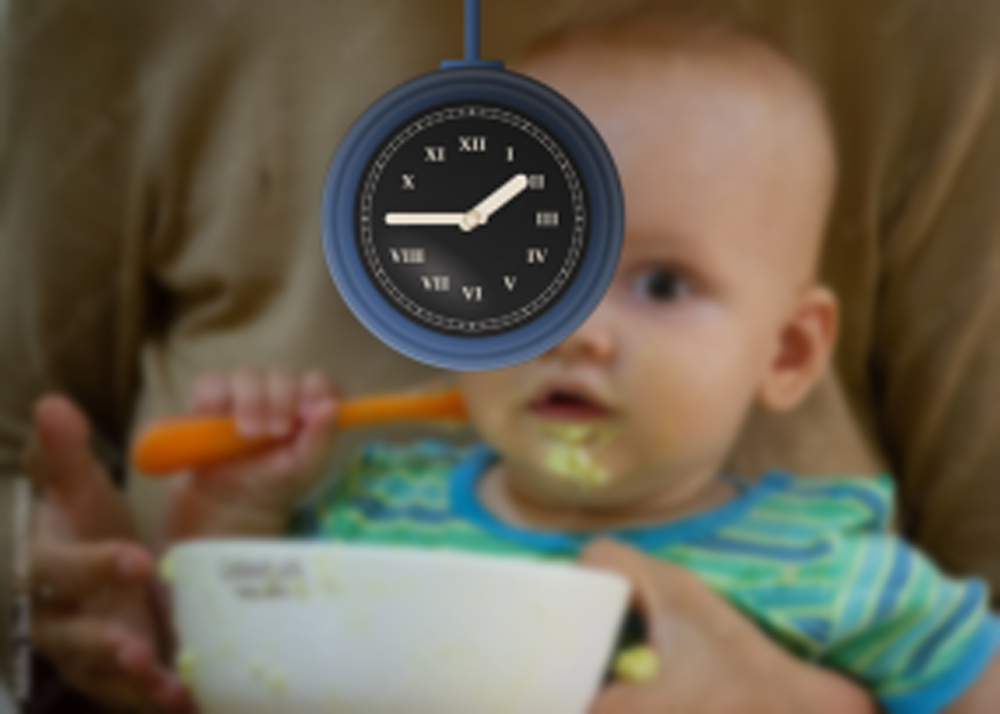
**1:45**
